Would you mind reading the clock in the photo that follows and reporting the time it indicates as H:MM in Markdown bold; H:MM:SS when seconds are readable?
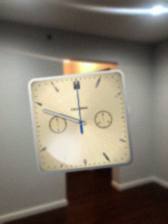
**9:49**
